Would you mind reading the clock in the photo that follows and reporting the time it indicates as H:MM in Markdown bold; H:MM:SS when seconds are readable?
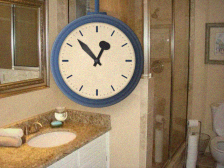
**12:53**
